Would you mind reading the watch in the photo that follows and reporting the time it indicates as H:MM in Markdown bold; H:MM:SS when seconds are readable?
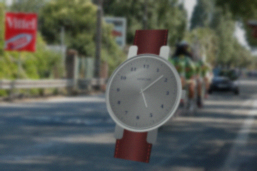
**5:08**
